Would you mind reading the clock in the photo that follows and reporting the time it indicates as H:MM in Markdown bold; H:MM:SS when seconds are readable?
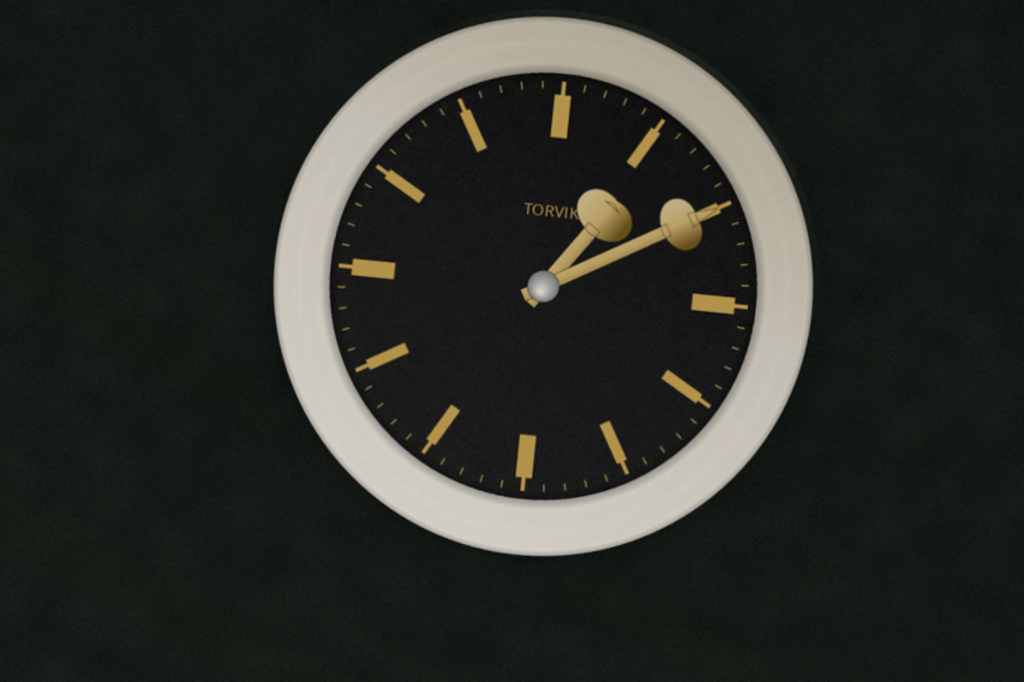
**1:10**
